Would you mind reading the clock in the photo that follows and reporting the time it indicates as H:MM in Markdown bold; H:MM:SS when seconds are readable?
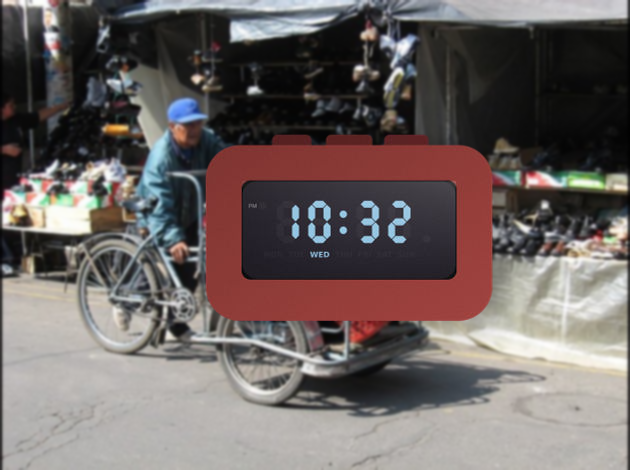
**10:32**
